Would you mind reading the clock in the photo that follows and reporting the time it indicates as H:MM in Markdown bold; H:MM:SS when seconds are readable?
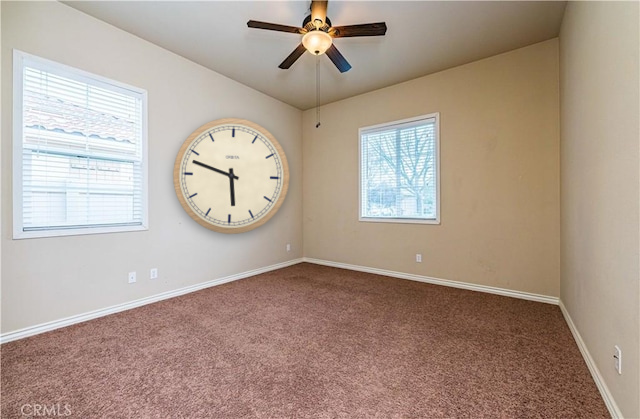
**5:48**
